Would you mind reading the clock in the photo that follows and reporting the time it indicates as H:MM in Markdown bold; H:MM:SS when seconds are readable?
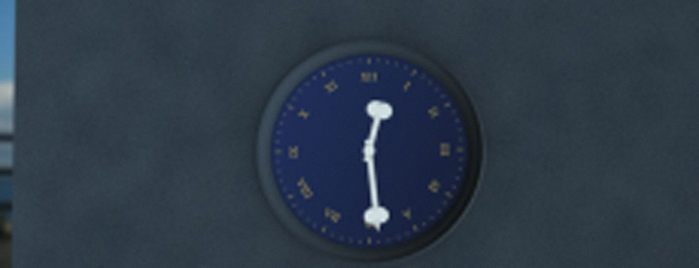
**12:29**
